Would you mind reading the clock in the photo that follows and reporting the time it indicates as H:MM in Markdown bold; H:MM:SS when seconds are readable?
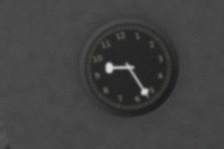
**9:27**
